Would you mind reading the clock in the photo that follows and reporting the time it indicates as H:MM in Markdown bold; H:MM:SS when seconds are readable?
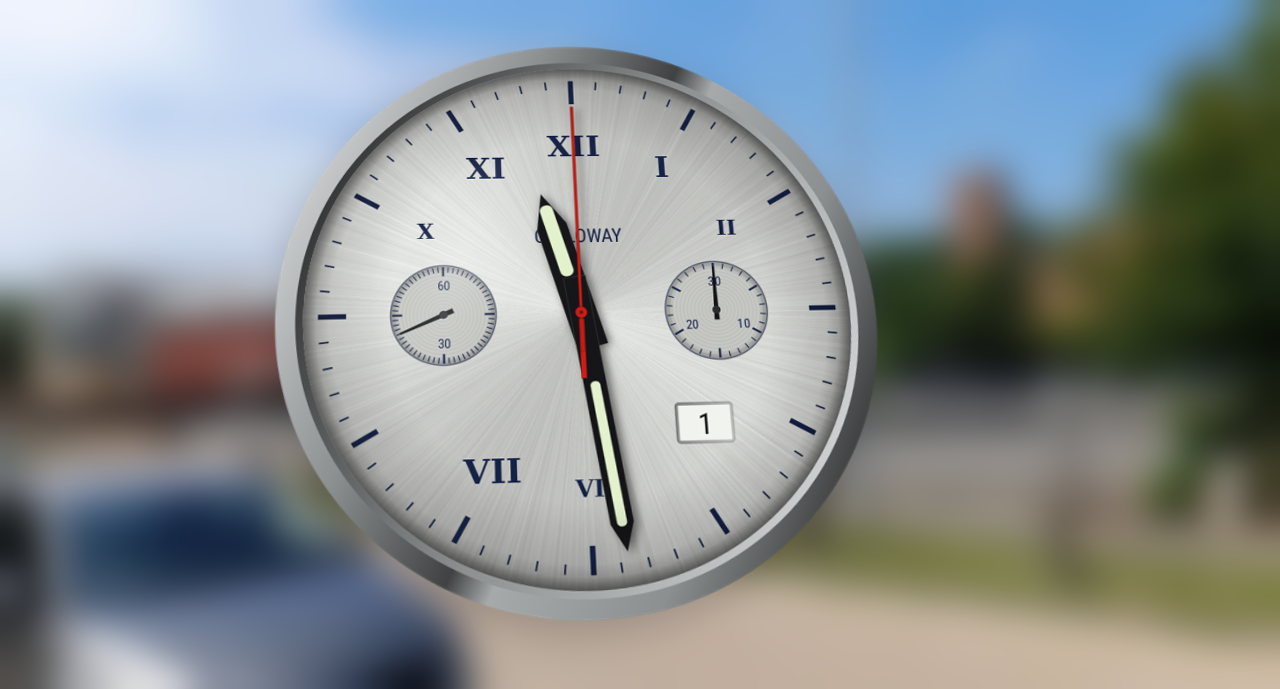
**11:28:41**
